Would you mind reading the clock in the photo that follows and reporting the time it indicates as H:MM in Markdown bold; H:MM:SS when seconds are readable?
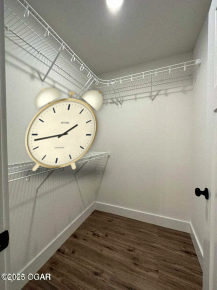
**1:43**
